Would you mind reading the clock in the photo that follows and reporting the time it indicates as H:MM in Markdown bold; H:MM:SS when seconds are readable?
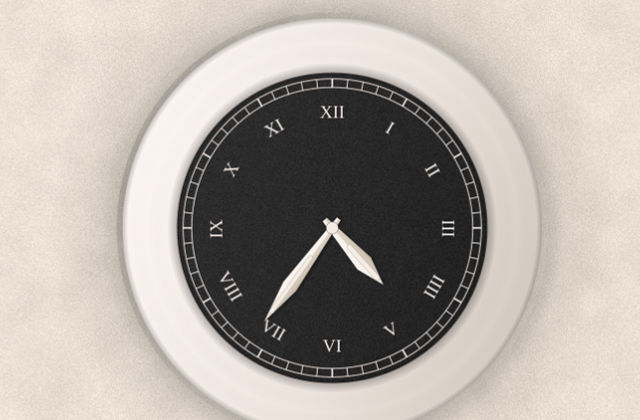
**4:36**
